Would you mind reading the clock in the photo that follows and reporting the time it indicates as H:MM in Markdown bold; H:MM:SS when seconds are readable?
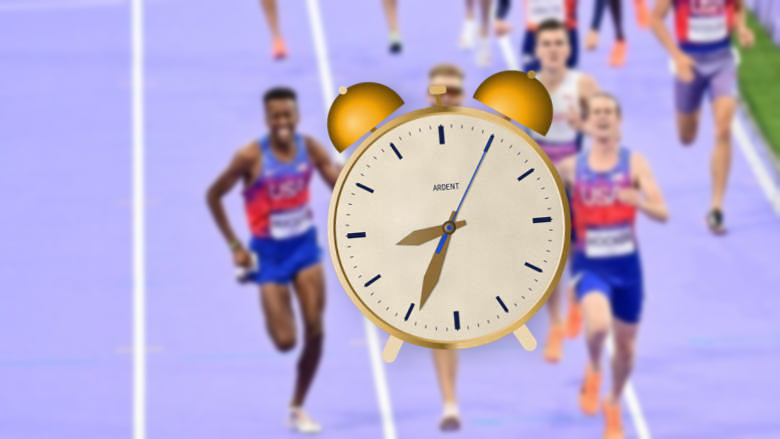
**8:34:05**
